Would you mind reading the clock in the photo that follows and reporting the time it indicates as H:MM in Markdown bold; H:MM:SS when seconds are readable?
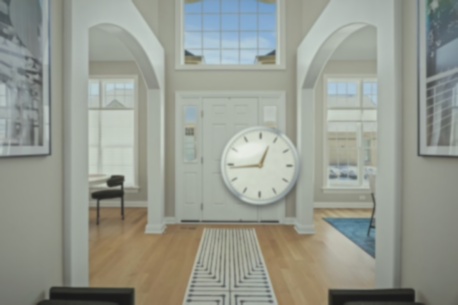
**12:44**
